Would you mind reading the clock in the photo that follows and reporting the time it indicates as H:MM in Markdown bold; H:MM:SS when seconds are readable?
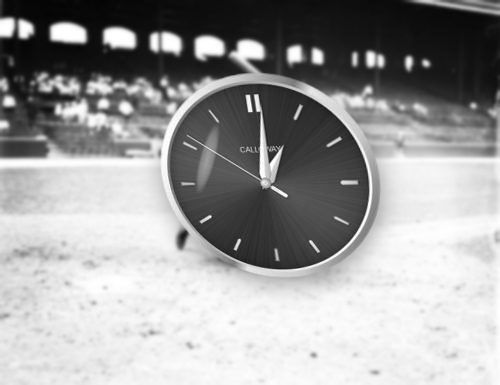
**1:00:51**
